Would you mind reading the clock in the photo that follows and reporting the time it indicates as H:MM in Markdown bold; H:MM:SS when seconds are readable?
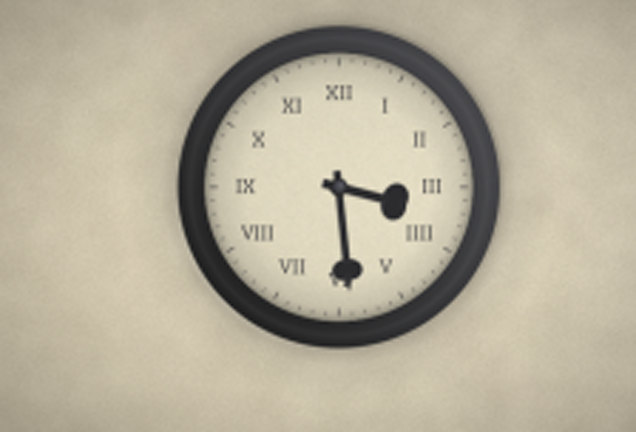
**3:29**
